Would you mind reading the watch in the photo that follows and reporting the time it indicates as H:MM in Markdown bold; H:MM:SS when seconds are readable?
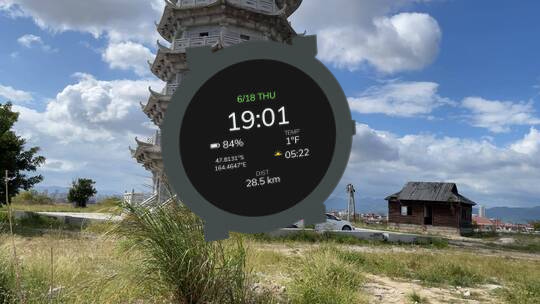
**19:01**
